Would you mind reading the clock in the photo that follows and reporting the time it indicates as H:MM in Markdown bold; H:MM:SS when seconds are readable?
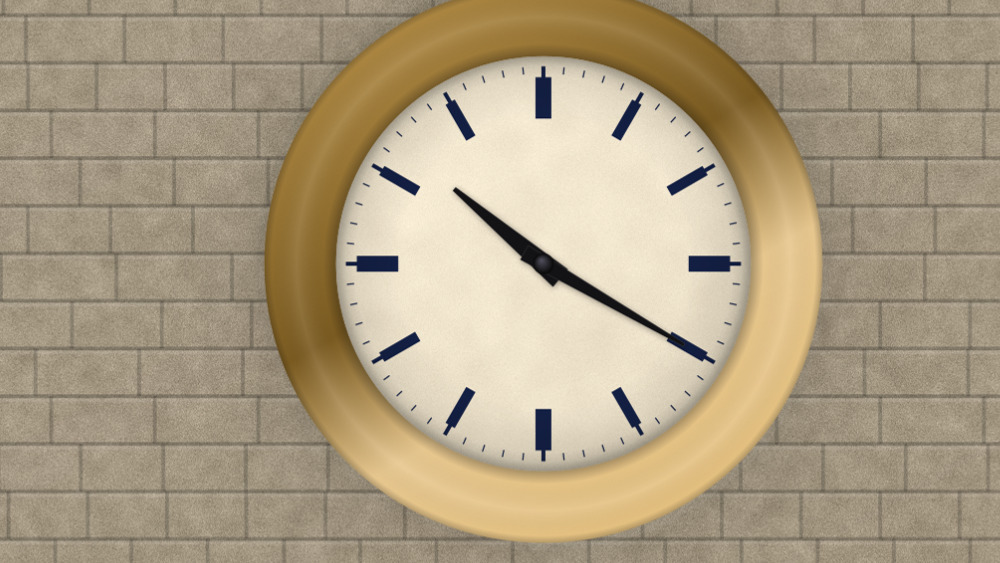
**10:20**
